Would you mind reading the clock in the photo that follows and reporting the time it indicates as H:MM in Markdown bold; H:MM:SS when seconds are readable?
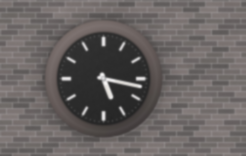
**5:17**
